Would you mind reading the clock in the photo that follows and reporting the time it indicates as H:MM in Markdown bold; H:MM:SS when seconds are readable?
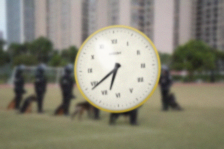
**6:39**
